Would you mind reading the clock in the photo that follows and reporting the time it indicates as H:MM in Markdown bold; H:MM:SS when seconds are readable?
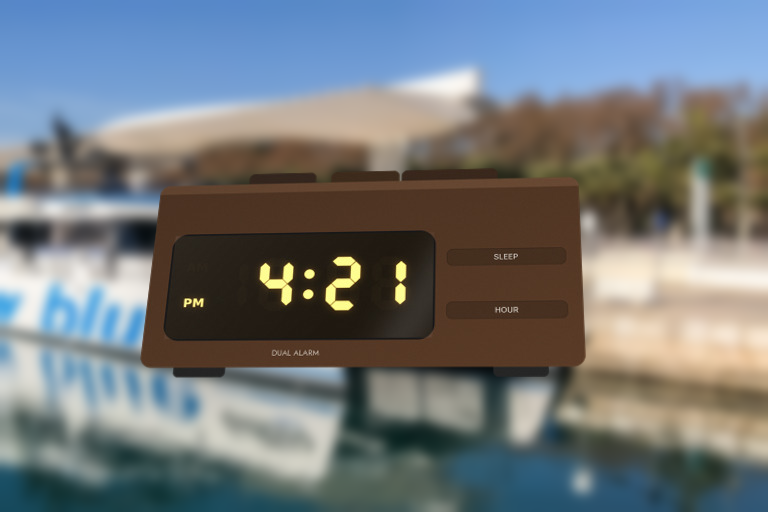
**4:21**
